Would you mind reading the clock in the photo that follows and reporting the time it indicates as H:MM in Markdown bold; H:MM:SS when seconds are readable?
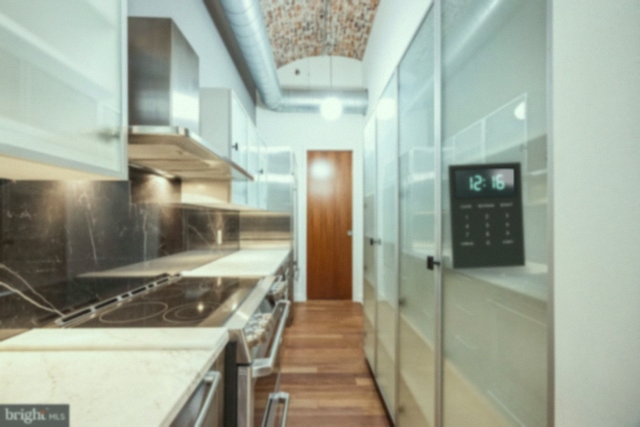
**12:16**
